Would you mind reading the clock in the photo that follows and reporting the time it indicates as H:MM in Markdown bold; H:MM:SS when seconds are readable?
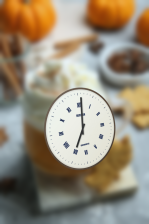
**7:01**
